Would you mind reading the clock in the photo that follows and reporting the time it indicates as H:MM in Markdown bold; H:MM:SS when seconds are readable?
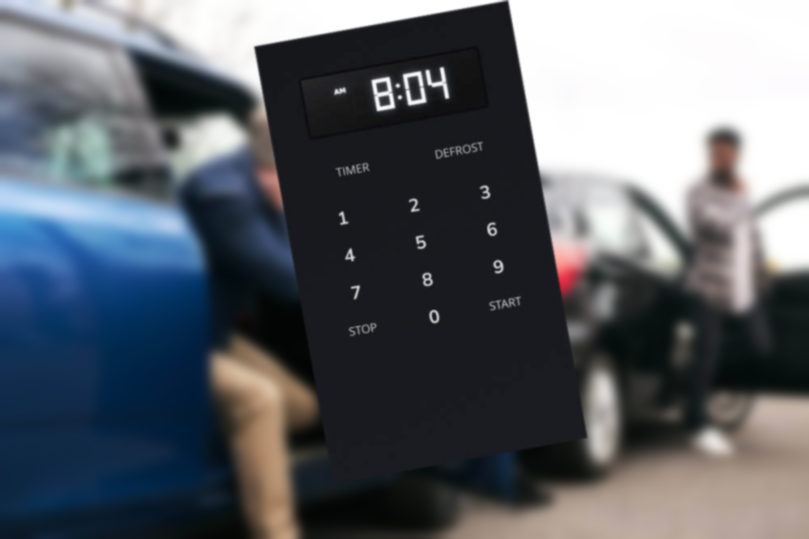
**8:04**
